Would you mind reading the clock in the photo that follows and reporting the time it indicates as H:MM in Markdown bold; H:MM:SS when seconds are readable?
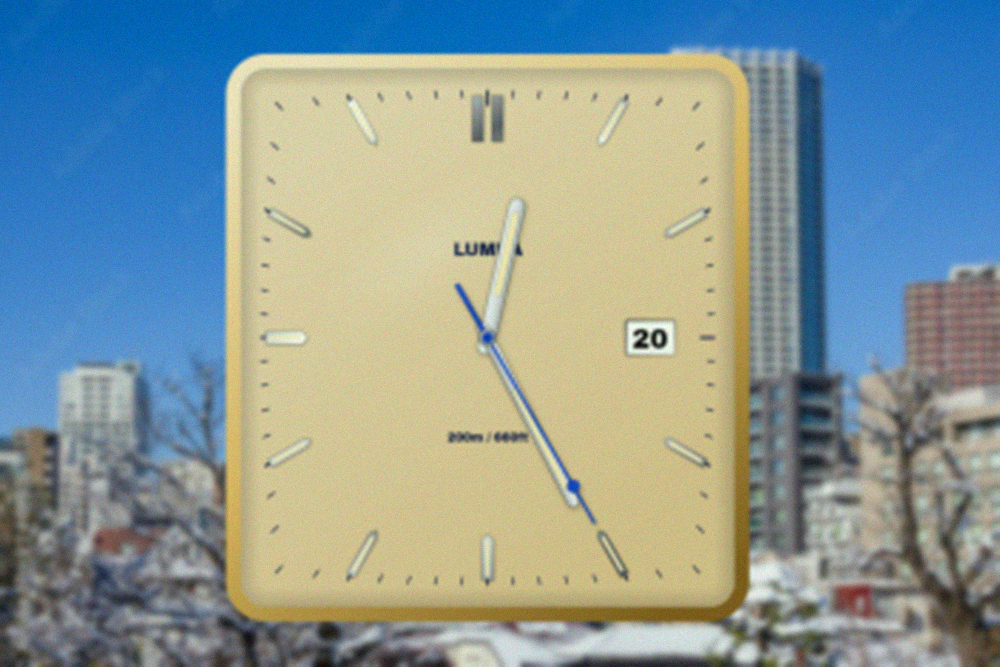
**12:25:25**
